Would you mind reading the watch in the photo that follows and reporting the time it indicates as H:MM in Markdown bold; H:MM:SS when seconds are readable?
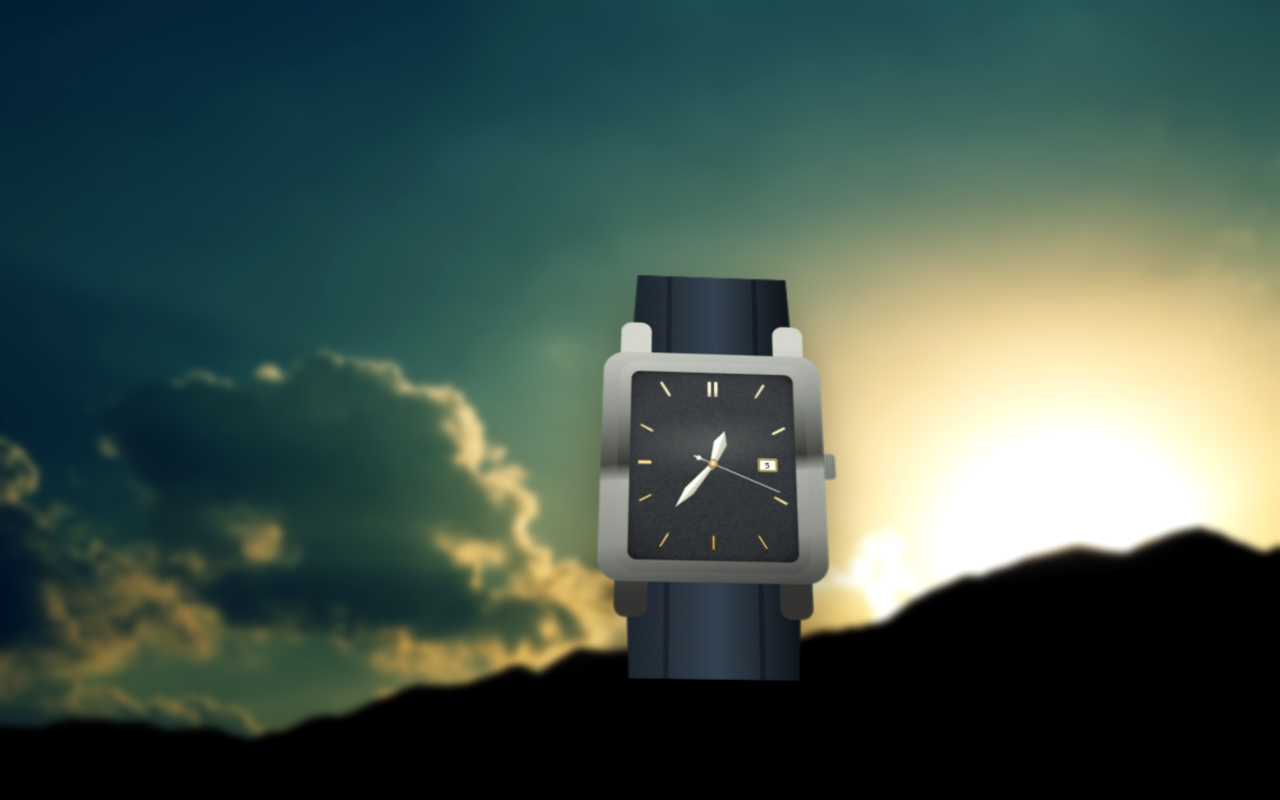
**12:36:19**
